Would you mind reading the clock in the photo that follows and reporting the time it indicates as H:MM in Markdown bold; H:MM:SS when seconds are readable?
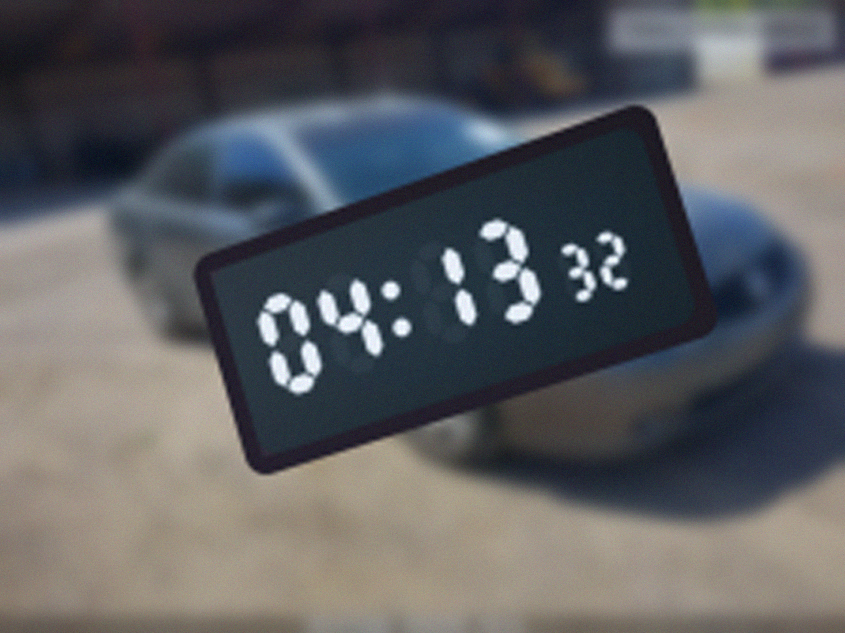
**4:13:32**
